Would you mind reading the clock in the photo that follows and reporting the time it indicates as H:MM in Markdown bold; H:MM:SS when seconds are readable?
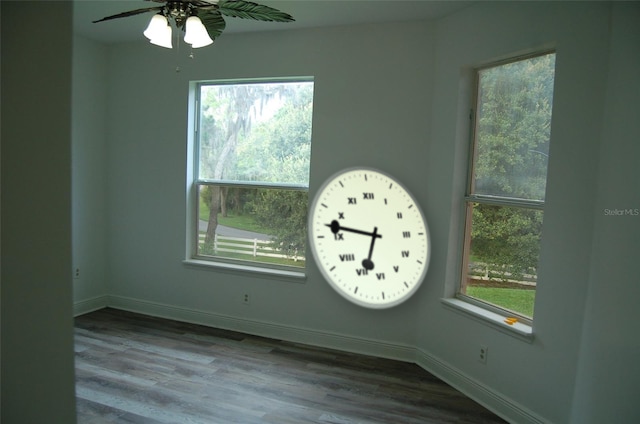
**6:47**
